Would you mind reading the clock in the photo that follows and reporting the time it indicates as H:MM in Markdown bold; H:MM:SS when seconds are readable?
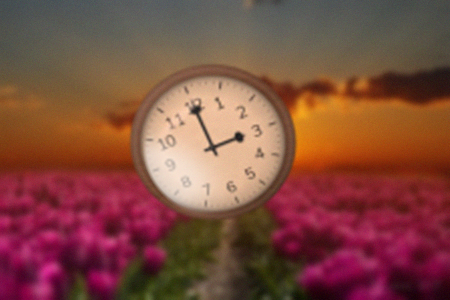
**3:00**
